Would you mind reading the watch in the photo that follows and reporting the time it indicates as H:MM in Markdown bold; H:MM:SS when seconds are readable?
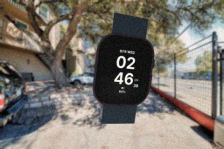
**2:46**
